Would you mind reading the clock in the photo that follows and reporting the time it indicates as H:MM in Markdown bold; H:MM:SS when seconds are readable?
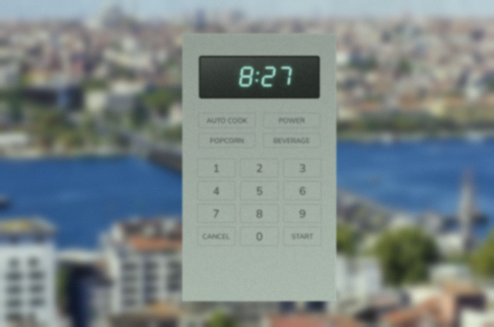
**8:27**
